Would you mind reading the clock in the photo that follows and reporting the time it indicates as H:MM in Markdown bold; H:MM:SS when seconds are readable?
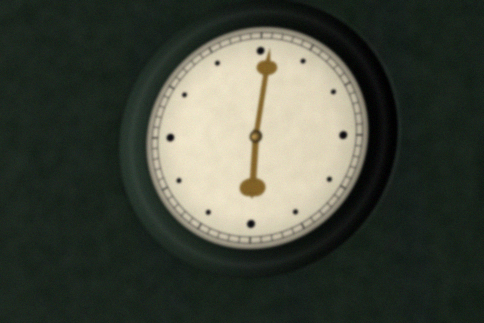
**6:01**
